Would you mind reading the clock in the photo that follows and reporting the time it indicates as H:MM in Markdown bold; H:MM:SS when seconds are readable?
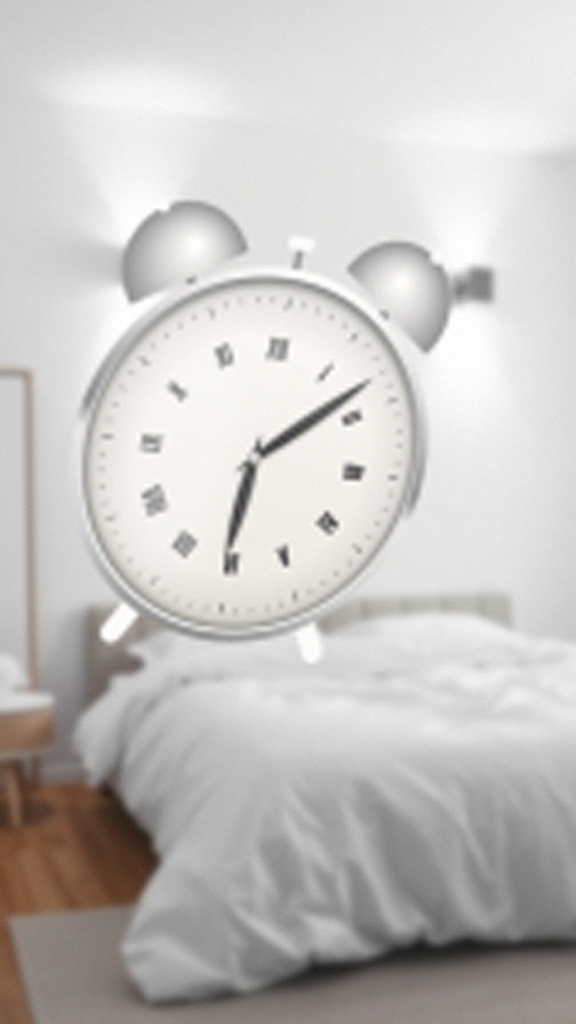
**6:08**
